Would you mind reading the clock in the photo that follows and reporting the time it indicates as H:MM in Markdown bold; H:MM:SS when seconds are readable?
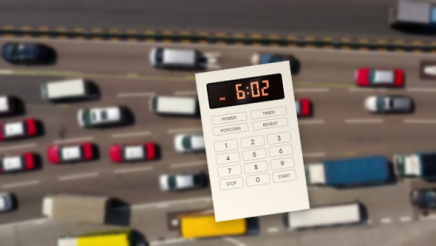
**6:02**
